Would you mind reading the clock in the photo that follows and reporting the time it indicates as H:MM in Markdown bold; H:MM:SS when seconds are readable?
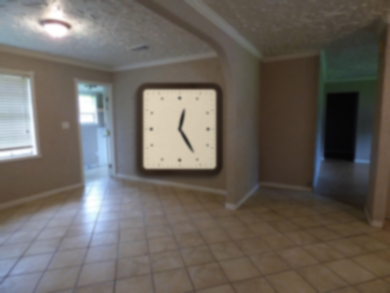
**12:25**
